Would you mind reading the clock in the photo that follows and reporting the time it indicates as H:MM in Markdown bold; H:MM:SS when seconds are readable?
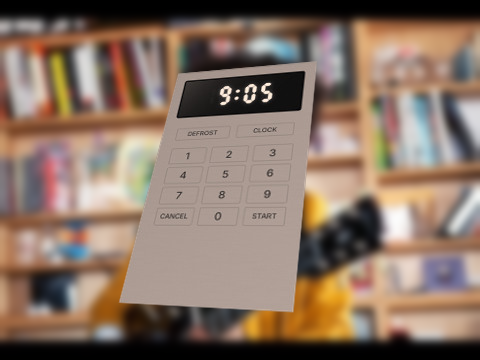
**9:05**
